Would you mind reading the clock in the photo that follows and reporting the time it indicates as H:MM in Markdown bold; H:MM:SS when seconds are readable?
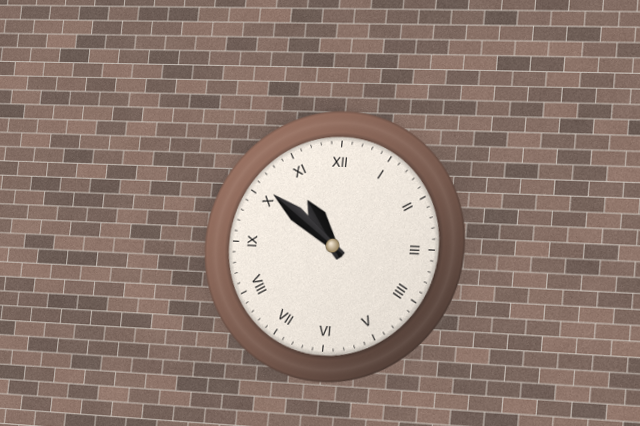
**10:51**
